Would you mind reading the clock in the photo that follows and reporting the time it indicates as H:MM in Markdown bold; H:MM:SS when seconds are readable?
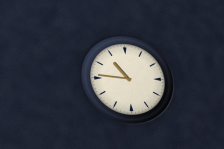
**10:46**
